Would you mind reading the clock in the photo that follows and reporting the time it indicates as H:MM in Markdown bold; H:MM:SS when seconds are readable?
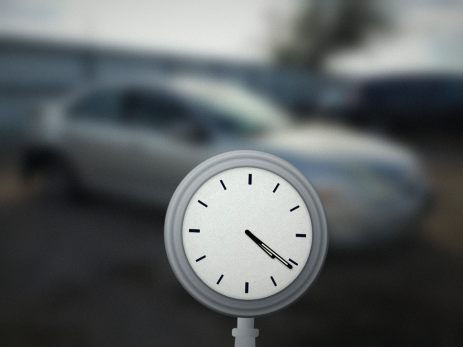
**4:21**
